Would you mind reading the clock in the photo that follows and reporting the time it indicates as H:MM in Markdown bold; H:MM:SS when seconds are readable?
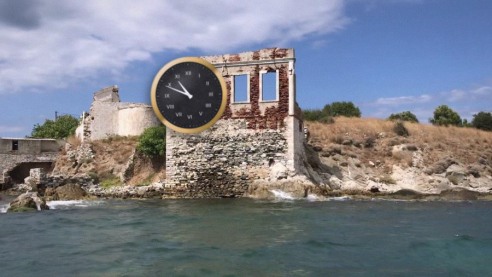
**10:49**
